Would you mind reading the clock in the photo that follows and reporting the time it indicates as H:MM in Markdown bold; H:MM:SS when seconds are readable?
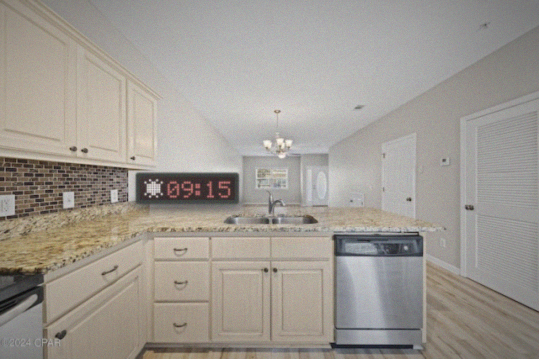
**9:15**
